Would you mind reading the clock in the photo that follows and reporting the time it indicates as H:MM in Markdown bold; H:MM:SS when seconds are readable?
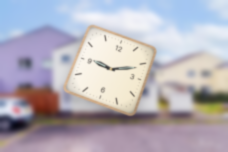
**9:11**
